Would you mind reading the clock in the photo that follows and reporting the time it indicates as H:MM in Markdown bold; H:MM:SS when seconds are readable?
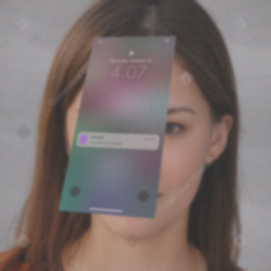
**4:07**
